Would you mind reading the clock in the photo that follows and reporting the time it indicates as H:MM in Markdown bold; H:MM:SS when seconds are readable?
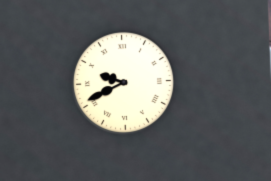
**9:41**
